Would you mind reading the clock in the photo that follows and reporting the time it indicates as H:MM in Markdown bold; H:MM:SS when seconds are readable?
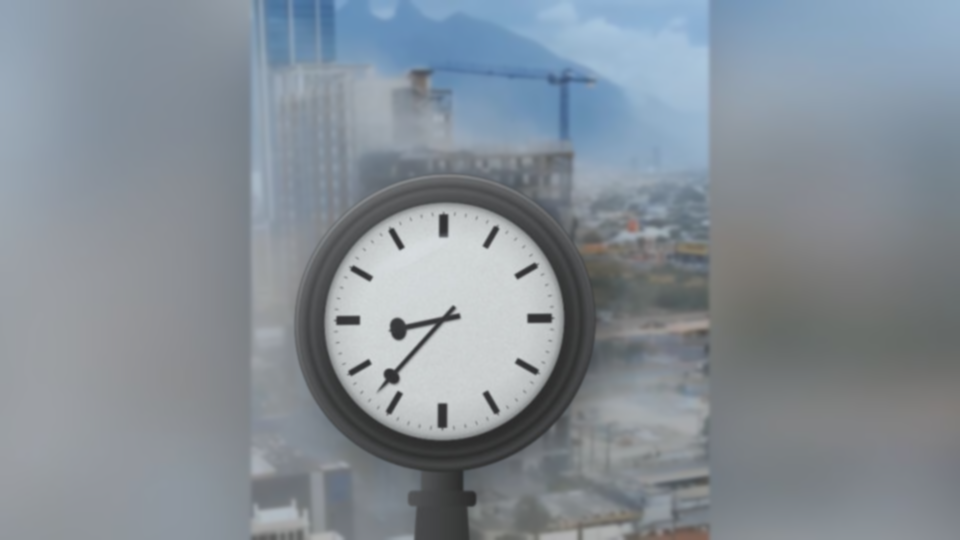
**8:37**
